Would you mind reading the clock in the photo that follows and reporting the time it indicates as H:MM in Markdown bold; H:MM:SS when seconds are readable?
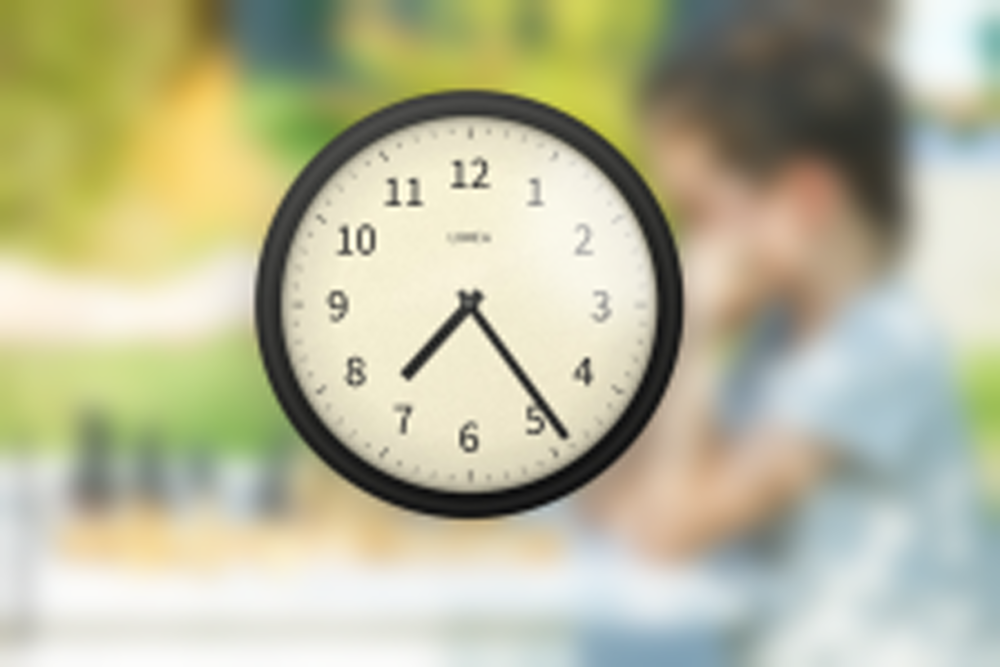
**7:24**
